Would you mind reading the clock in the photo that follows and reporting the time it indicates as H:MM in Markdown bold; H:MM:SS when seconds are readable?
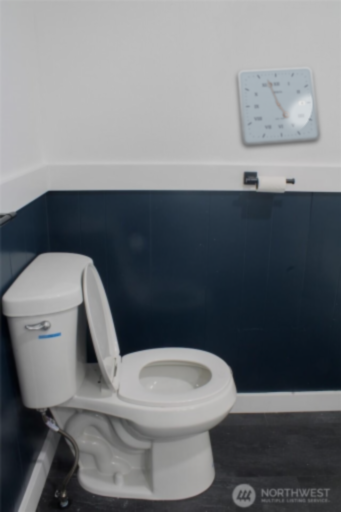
**4:57**
